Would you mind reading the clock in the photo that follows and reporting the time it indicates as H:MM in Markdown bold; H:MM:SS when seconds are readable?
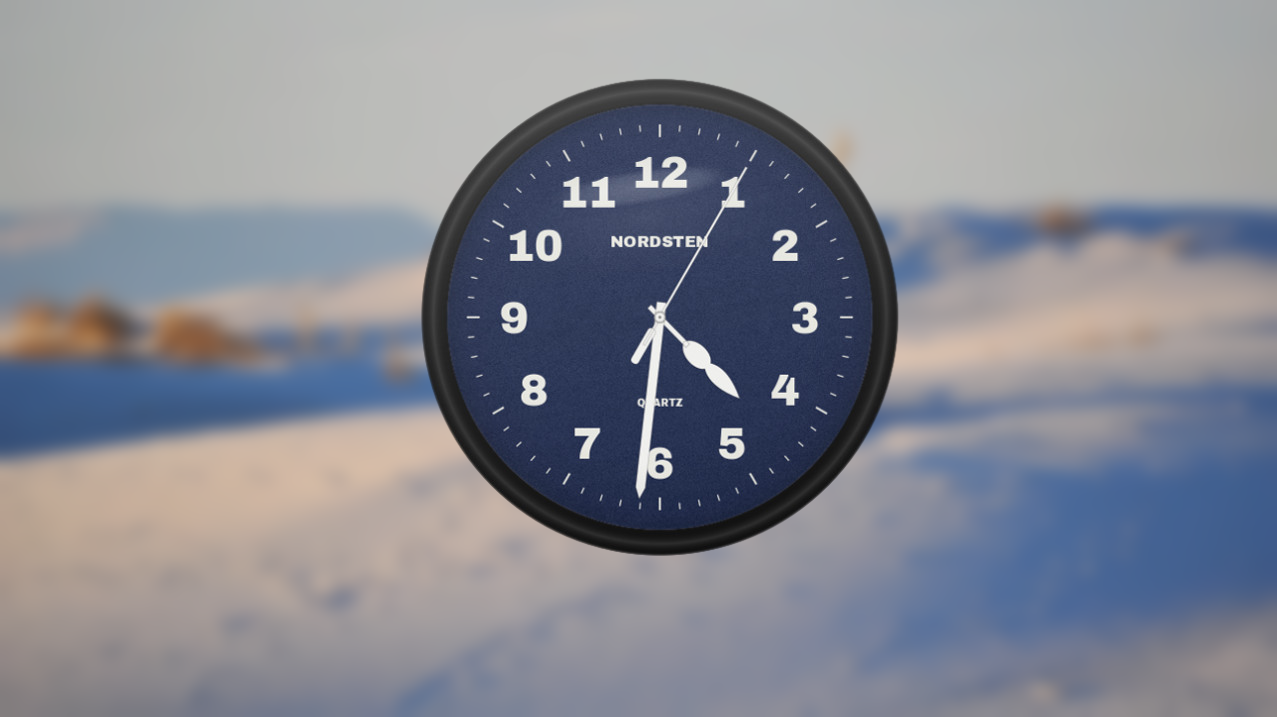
**4:31:05**
